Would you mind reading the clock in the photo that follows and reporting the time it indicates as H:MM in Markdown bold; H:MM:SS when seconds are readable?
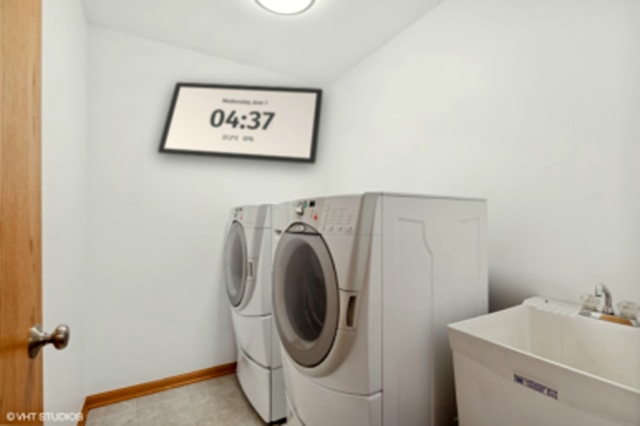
**4:37**
